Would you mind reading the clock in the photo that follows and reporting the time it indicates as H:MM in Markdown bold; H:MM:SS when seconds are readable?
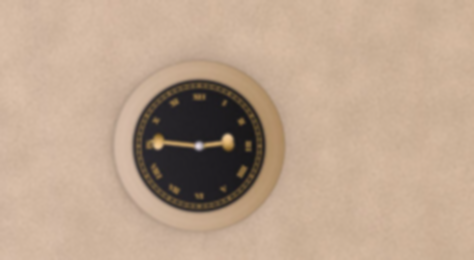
**2:46**
